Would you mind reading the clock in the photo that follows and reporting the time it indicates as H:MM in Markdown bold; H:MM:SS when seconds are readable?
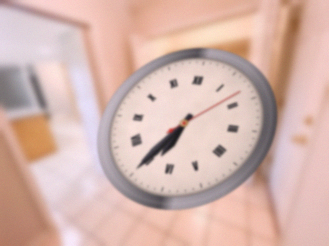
**6:35:08**
